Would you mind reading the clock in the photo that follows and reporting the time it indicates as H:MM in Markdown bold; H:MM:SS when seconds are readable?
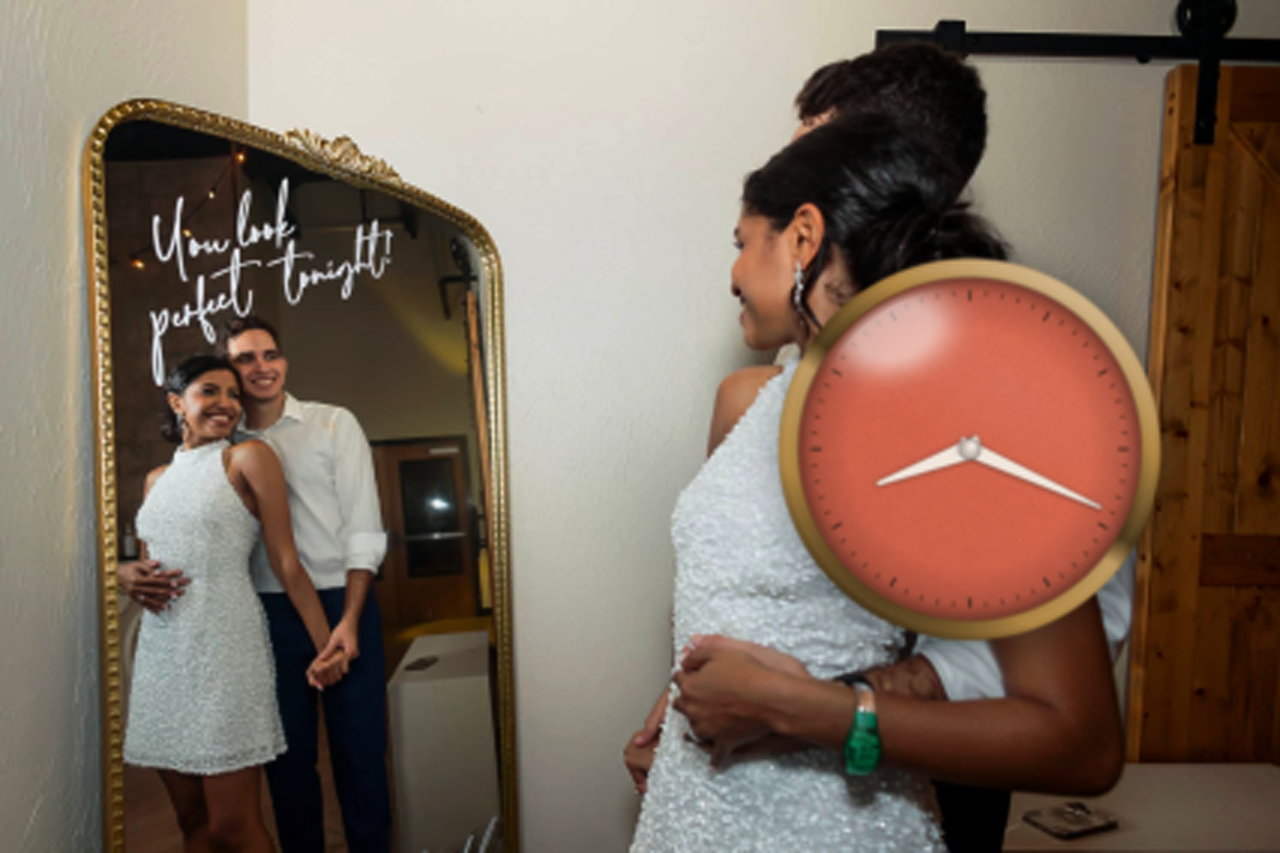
**8:19**
